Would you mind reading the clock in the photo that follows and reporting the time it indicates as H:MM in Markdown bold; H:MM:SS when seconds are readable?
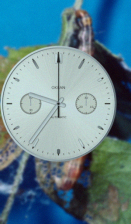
**9:36**
